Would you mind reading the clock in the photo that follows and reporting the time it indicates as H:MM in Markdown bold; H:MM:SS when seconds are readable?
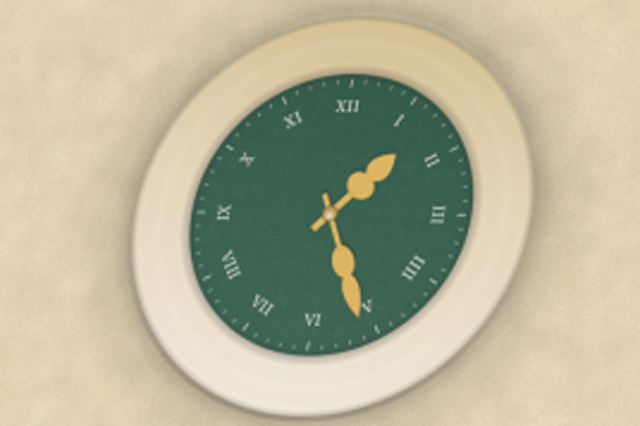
**1:26**
